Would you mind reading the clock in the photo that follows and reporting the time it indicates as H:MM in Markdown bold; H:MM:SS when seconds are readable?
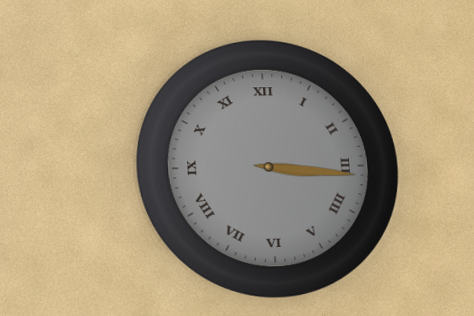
**3:16**
